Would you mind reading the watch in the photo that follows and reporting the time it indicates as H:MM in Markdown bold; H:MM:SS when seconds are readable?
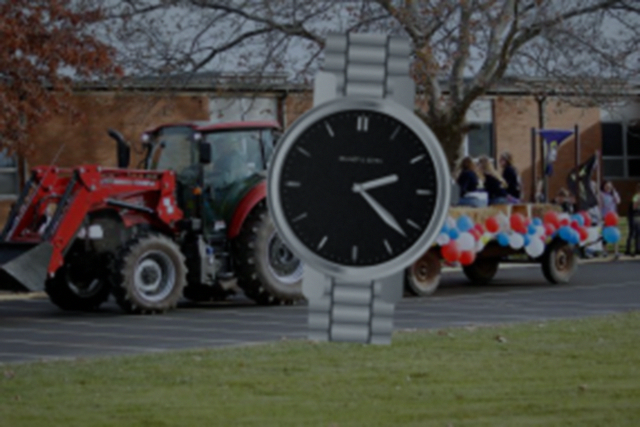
**2:22**
